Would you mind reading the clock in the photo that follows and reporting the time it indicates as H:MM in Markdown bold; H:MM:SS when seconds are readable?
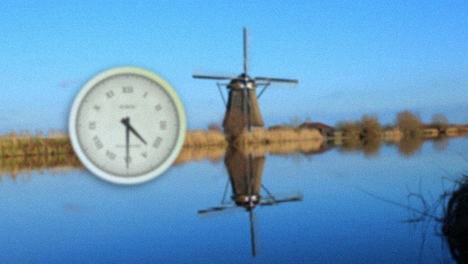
**4:30**
